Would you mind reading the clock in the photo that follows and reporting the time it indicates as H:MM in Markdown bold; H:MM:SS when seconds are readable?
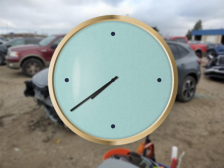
**7:39**
